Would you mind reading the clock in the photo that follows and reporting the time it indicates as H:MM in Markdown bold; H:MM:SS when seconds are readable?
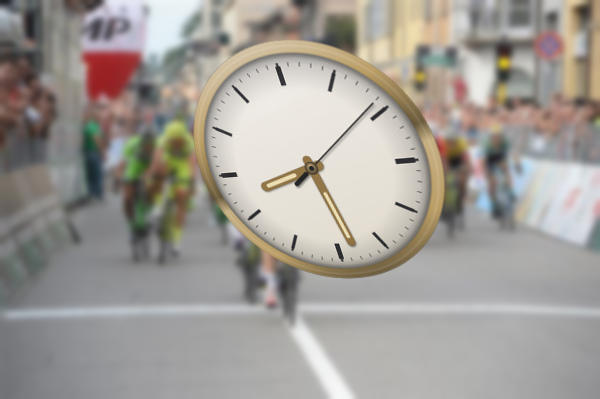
**8:28:09**
